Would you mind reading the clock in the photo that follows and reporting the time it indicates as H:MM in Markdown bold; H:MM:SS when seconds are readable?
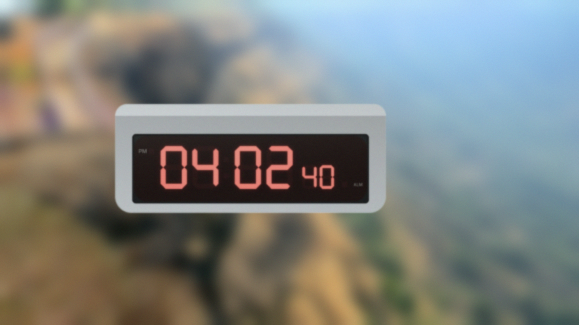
**4:02:40**
